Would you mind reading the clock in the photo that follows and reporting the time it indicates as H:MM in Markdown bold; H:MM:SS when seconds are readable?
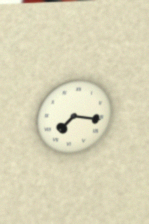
**7:16**
